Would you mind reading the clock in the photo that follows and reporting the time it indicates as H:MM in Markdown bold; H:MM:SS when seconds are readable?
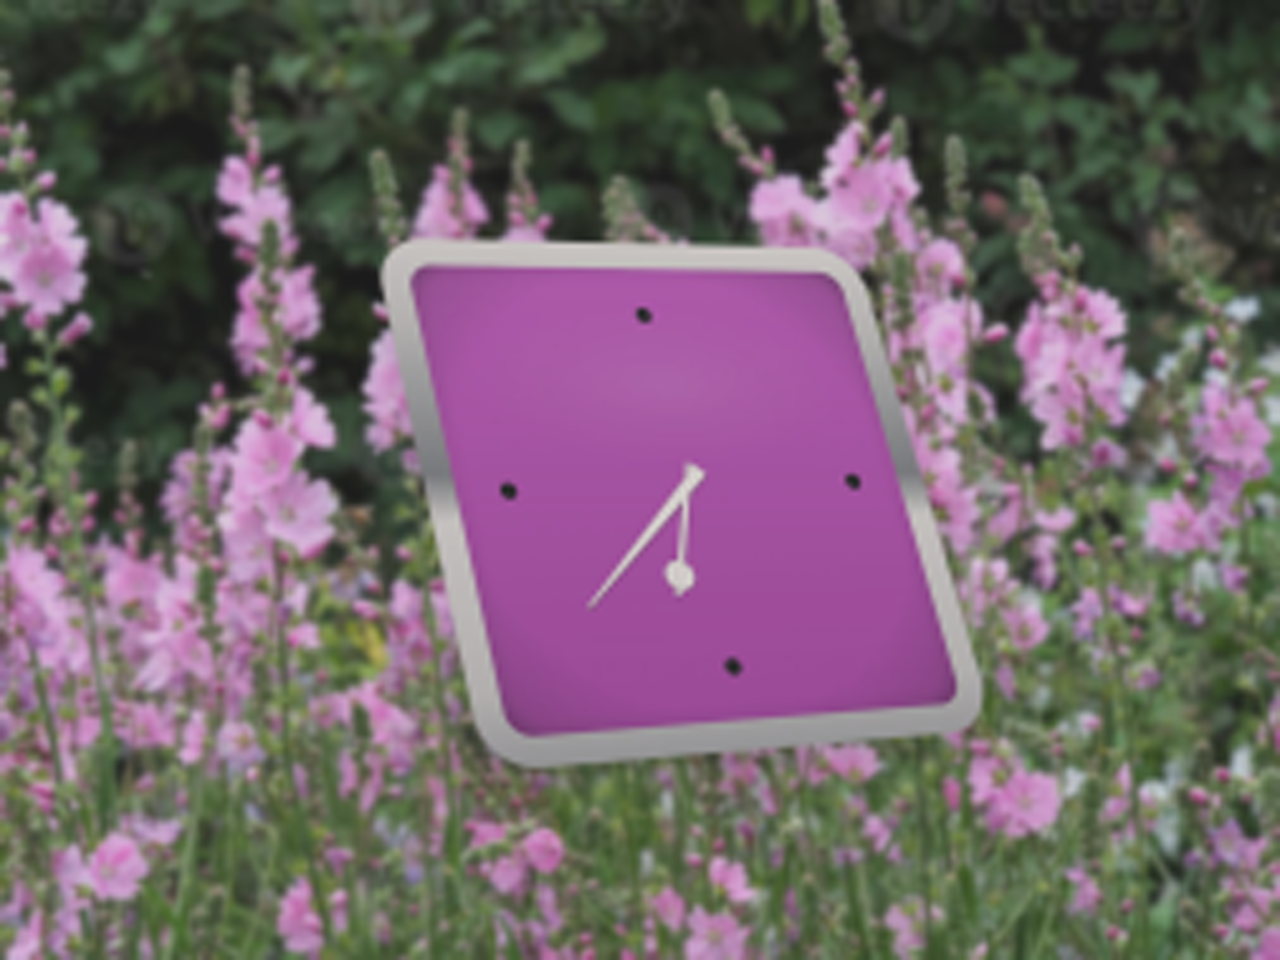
**6:38**
